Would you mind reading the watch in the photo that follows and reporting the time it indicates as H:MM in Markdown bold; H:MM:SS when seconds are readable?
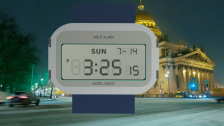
**3:25:15**
